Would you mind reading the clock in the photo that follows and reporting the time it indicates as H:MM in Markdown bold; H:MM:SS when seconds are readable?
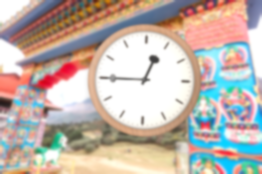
**12:45**
